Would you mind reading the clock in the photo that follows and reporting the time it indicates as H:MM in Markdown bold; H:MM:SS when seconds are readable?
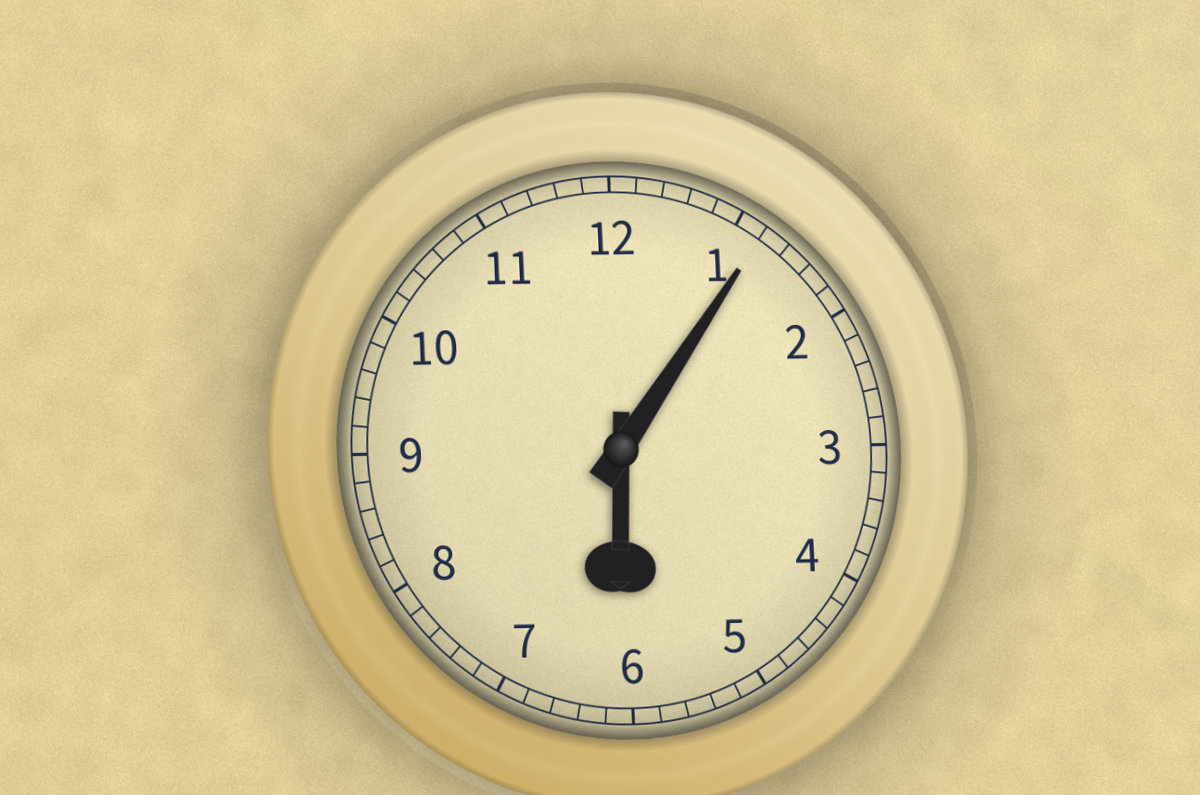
**6:06**
